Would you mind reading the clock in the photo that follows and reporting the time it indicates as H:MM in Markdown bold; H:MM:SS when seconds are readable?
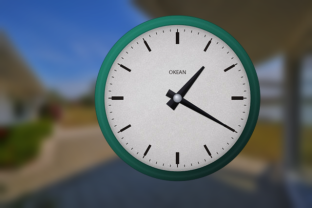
**1:20**
